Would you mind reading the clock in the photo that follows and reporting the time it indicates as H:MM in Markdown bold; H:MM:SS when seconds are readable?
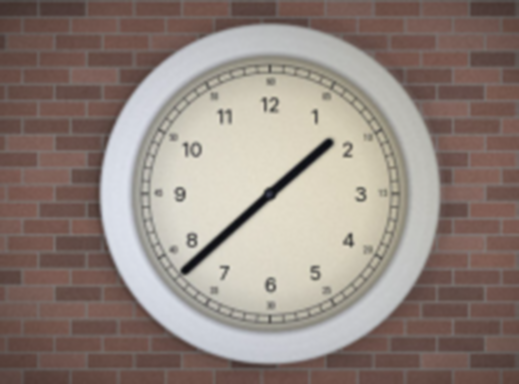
**1:38**
